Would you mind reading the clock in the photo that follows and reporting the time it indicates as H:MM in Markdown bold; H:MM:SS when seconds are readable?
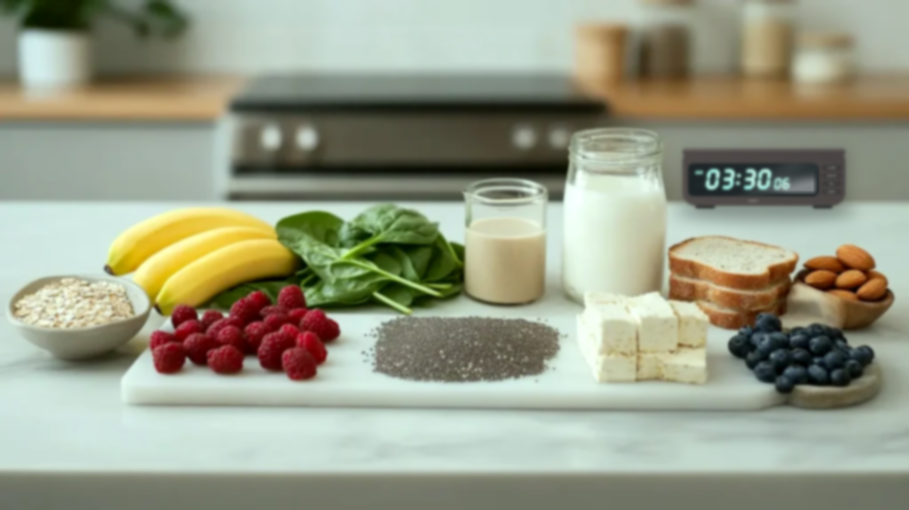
**3:30**
